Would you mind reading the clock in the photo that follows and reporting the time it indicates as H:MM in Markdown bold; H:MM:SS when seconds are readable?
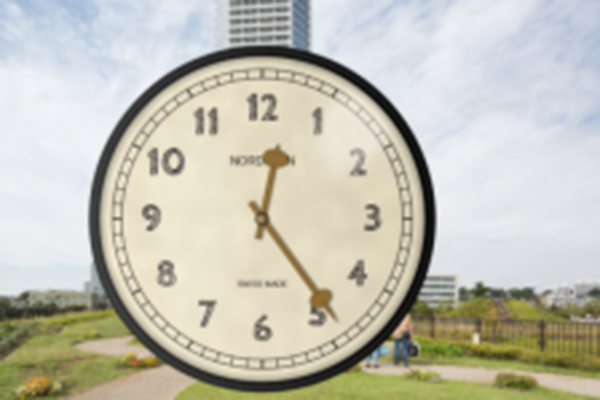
**12:24**
